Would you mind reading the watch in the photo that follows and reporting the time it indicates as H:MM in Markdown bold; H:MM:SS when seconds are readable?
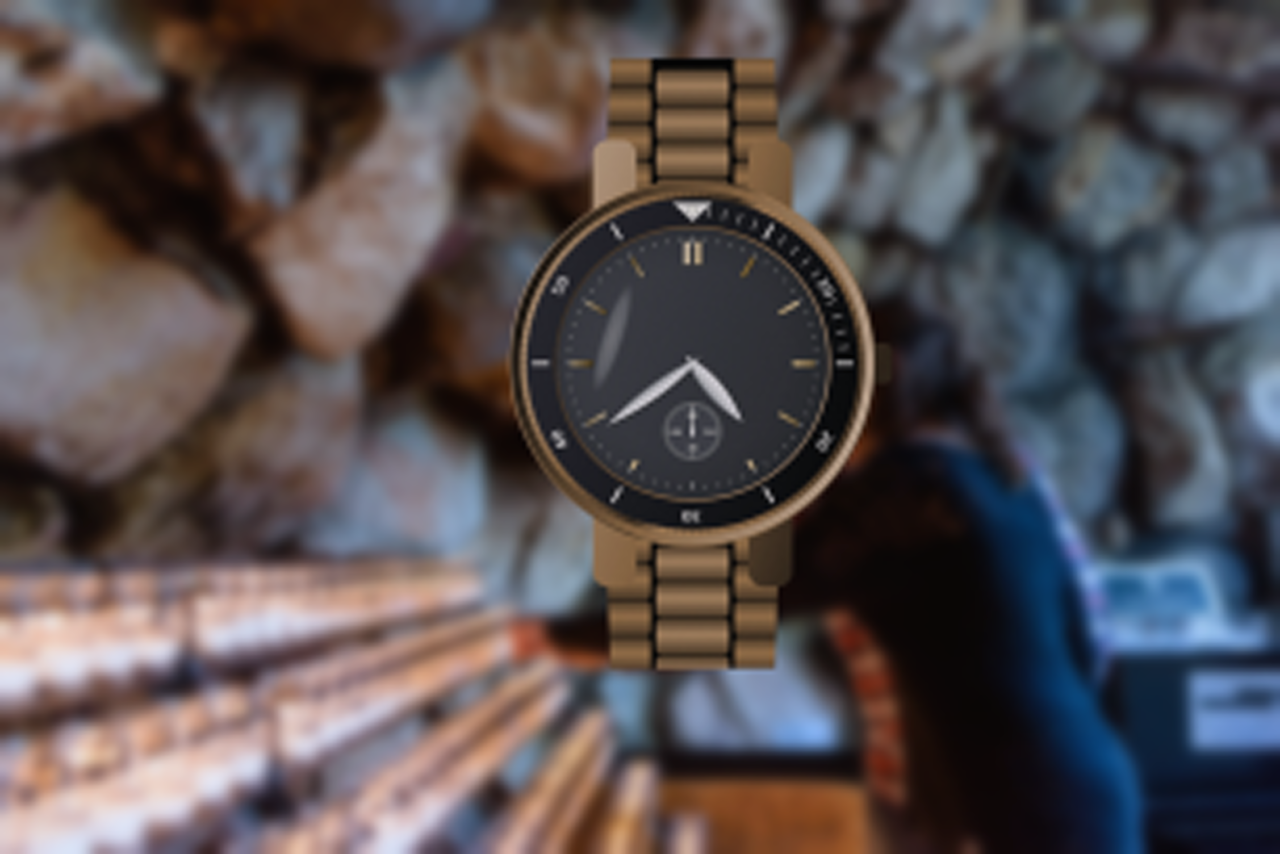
**4:39**
